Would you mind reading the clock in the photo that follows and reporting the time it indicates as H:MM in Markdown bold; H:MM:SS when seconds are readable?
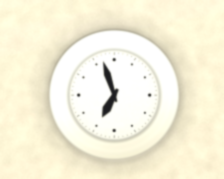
**6:57**
